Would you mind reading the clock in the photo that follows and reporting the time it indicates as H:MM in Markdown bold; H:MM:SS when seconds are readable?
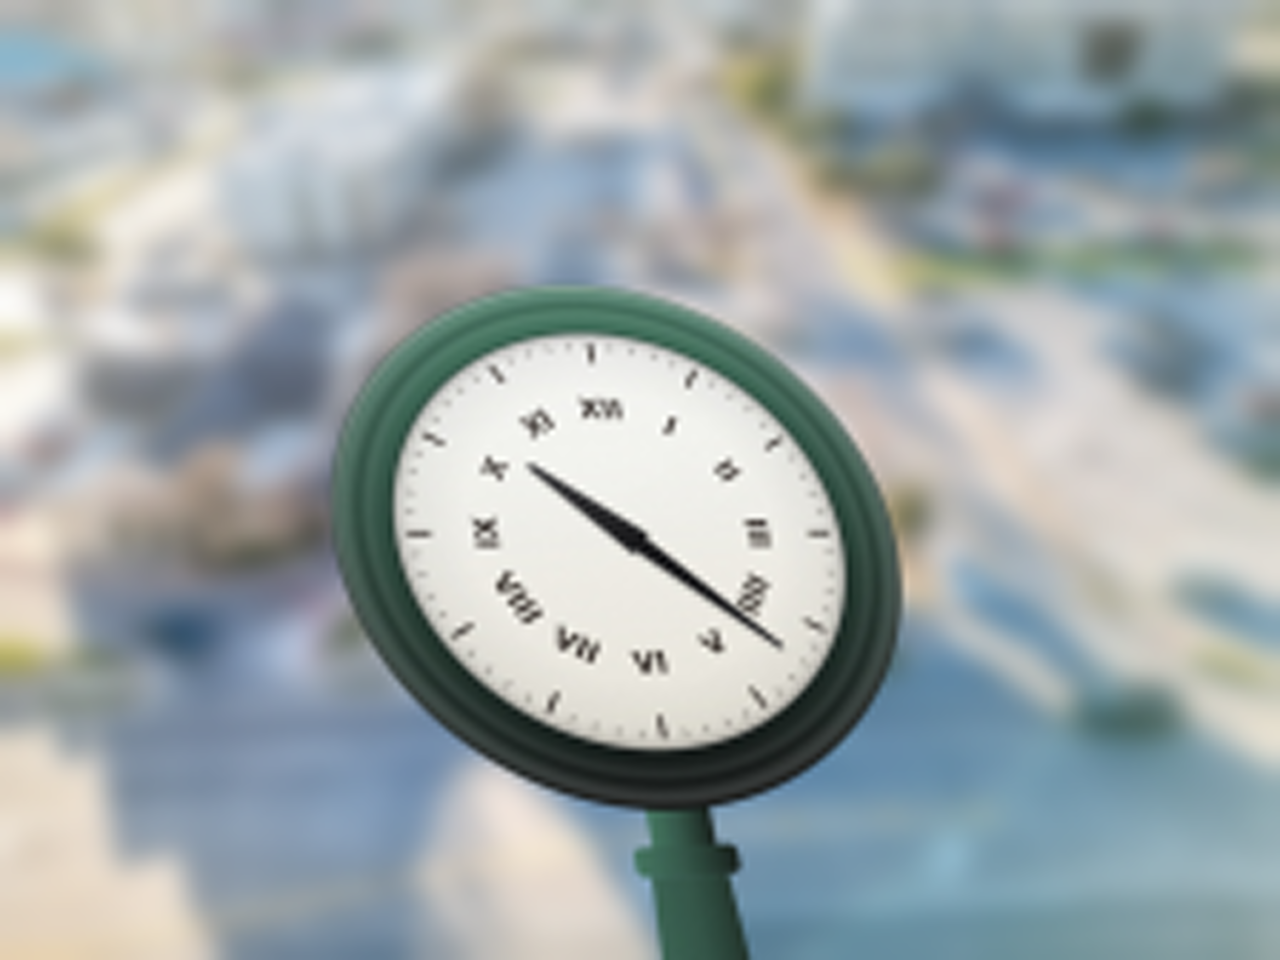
**10:22**
